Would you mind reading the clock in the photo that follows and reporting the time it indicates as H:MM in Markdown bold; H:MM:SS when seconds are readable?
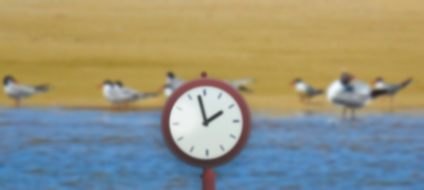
**1:58**
